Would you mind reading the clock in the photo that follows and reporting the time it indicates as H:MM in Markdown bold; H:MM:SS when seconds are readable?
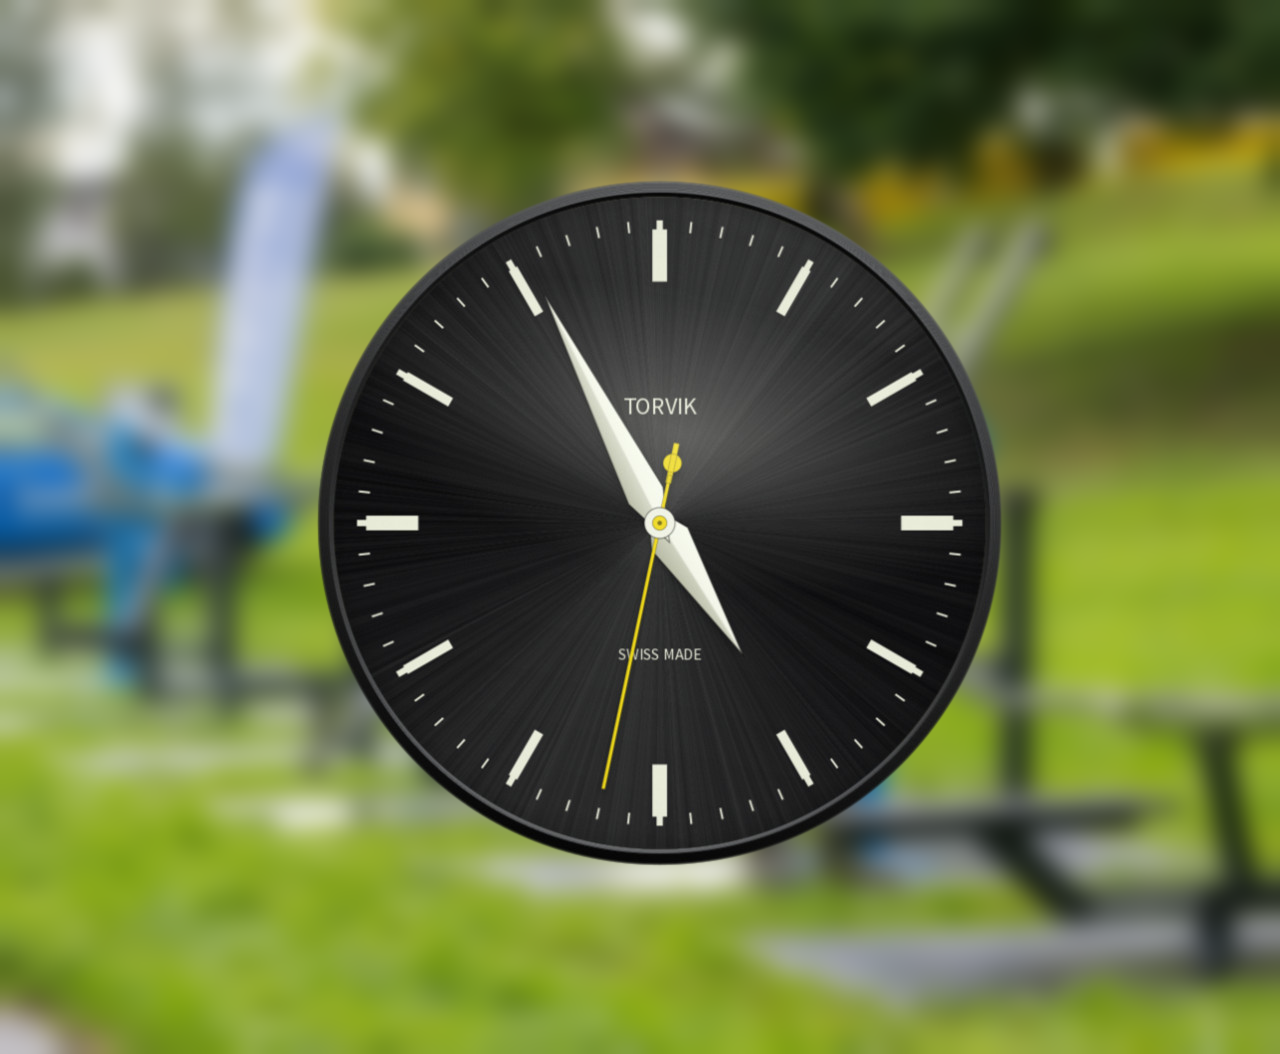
**4:55:32**
